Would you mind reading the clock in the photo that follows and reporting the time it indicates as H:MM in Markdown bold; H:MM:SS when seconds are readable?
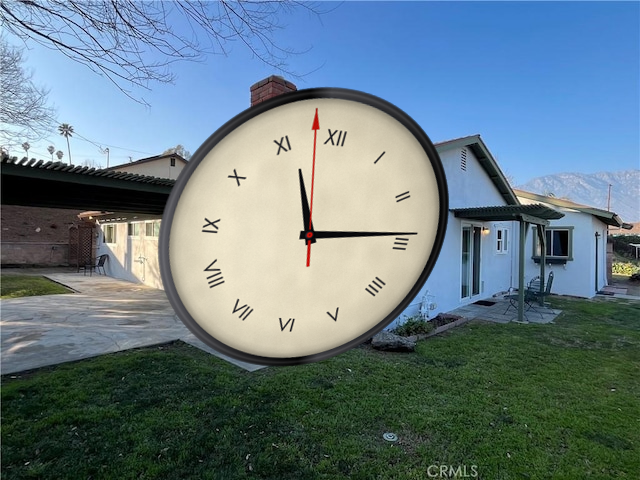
**11:13:58**
